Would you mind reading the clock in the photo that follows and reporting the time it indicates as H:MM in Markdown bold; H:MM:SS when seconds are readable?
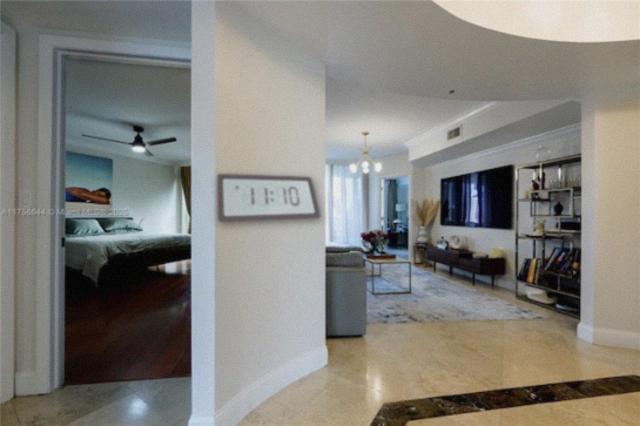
**11:10**
